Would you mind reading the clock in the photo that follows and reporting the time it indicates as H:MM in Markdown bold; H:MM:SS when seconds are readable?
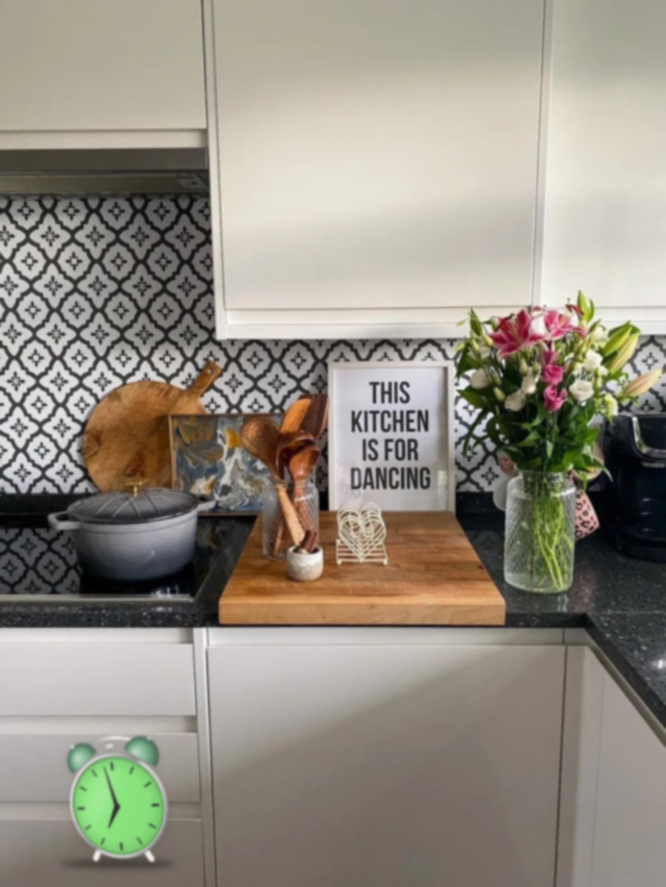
**6:58**
